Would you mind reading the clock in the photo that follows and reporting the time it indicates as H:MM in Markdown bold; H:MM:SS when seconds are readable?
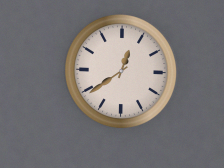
**12:39**
